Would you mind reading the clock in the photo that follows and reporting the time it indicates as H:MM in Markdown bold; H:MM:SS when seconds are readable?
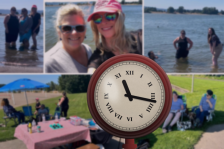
**11:17**
